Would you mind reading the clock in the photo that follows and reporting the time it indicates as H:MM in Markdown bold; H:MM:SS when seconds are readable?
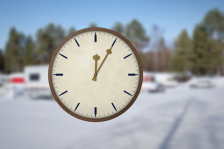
**12:05**
